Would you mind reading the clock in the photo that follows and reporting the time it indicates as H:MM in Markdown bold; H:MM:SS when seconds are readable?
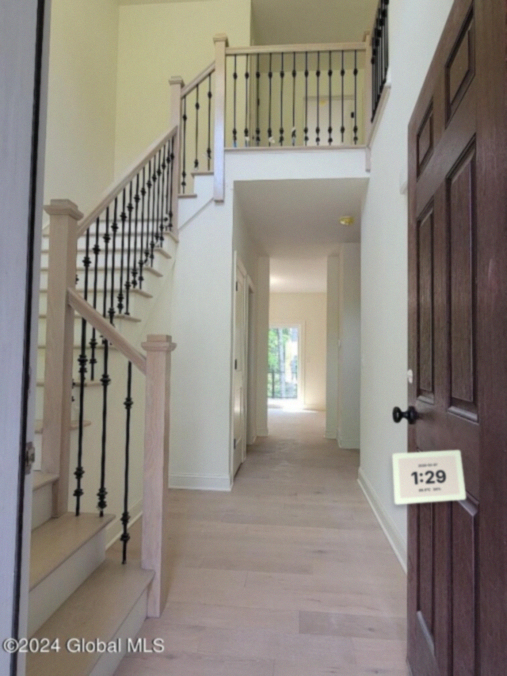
**1:29**
